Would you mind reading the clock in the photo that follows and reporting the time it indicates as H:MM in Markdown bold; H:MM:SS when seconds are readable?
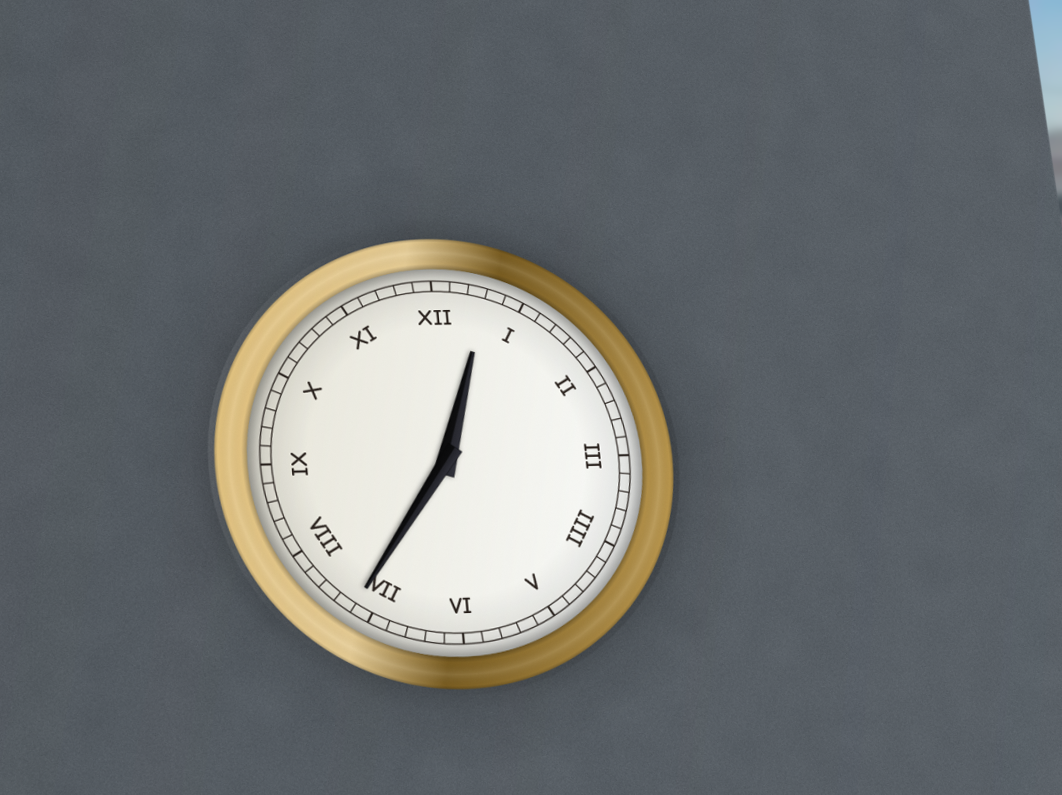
**12:36**
